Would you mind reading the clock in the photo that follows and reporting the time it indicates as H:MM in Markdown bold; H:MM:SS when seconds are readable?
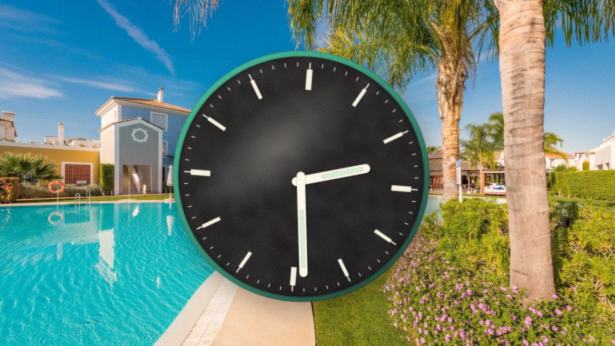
**2:29**
